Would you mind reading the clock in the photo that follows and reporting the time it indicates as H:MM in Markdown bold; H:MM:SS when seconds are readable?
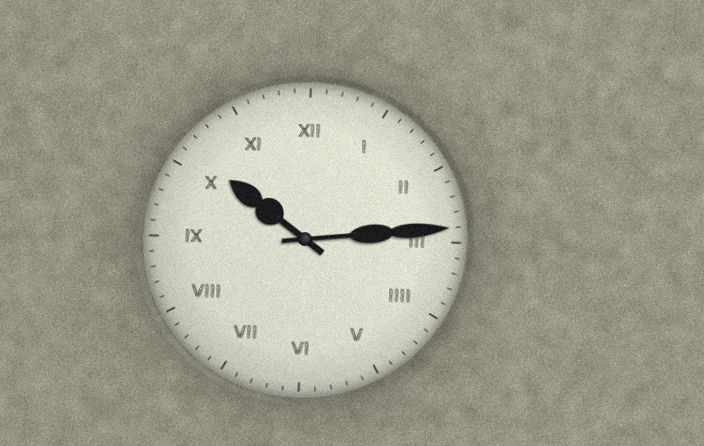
**10:14**
